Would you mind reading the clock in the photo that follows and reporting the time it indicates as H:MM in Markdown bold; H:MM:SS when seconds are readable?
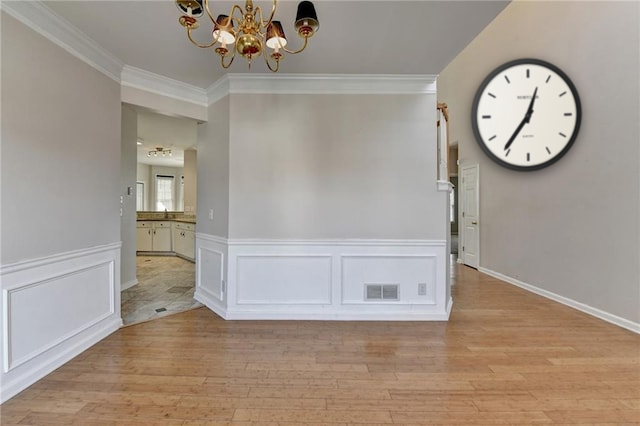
**12:36**
